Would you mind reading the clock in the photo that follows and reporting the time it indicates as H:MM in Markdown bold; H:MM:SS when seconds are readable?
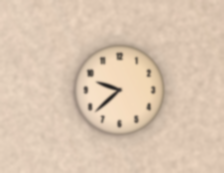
**9:38**
